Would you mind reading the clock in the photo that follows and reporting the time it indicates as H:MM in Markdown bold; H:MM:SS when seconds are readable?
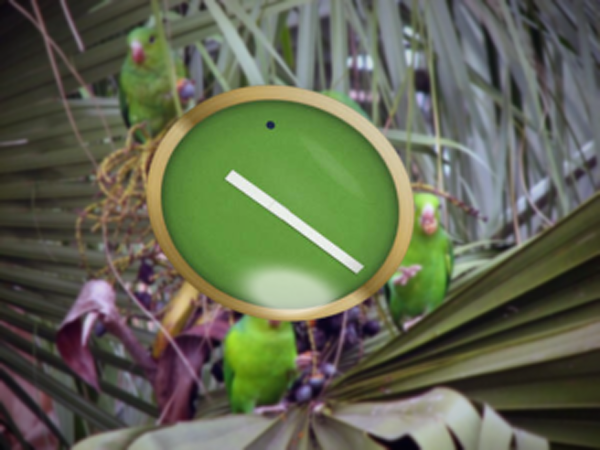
**10:22**
